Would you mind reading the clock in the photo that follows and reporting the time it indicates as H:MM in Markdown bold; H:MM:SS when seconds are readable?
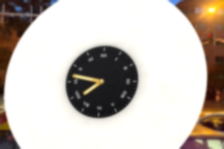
**7:47**
